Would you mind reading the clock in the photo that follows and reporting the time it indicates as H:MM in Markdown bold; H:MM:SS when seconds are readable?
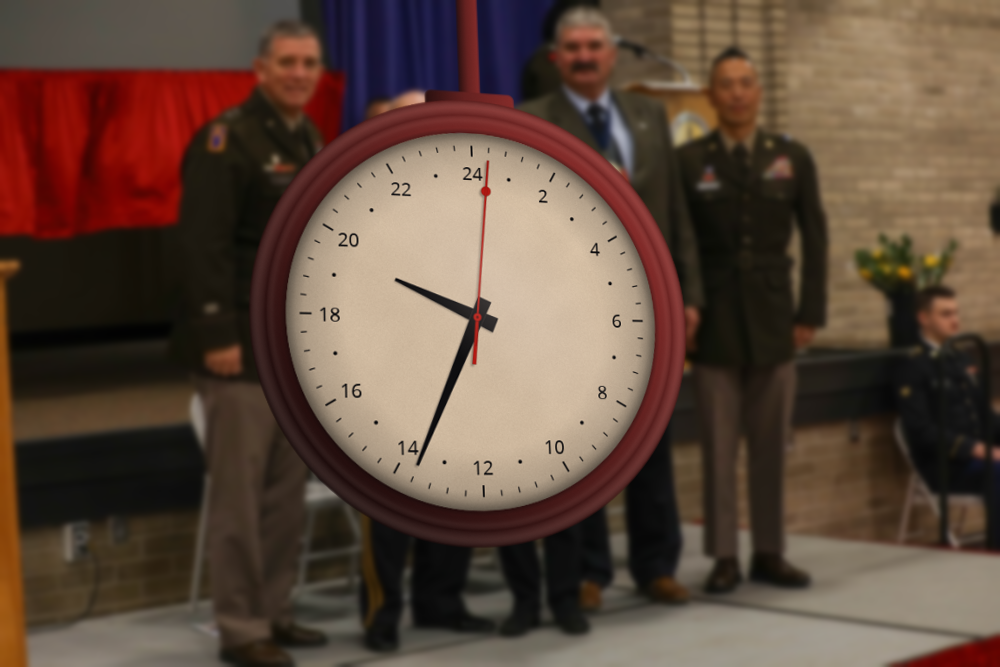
**19:34:01**
